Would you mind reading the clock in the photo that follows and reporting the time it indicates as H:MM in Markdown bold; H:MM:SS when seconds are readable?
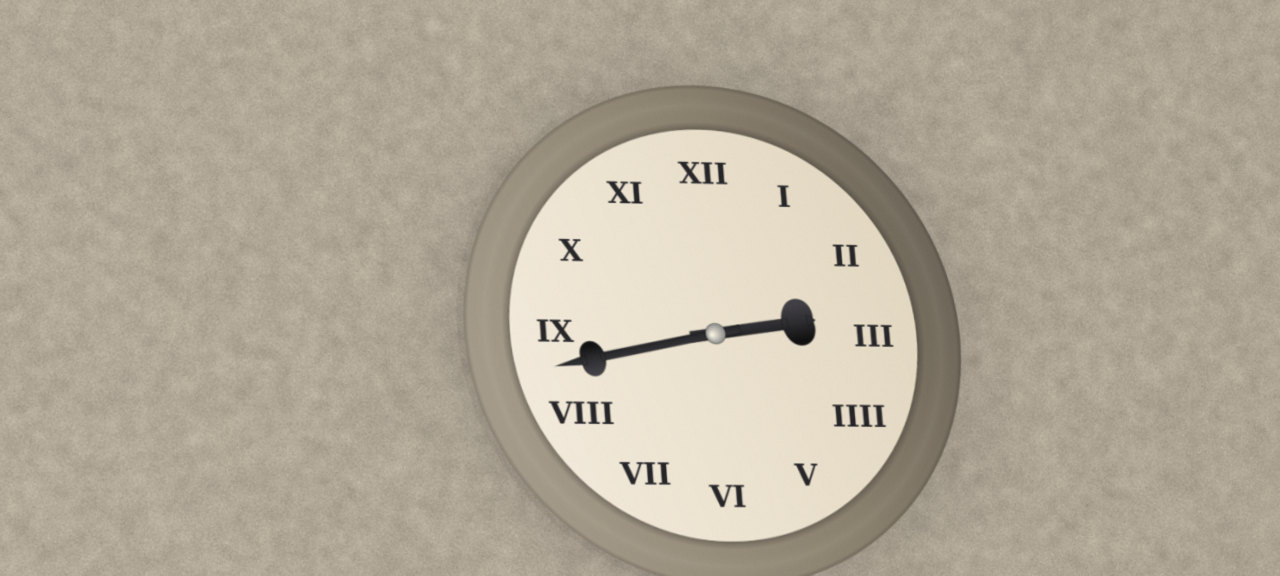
**2:43**
